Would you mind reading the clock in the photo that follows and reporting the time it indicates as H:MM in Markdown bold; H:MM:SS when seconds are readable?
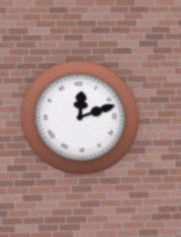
**12:12**
